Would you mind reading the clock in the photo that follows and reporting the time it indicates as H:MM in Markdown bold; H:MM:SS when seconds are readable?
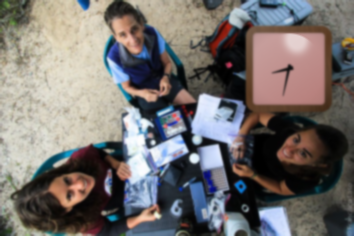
**8:32**
